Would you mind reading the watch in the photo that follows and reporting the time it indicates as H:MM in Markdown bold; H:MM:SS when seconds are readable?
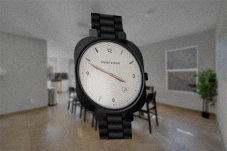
**3:49**
